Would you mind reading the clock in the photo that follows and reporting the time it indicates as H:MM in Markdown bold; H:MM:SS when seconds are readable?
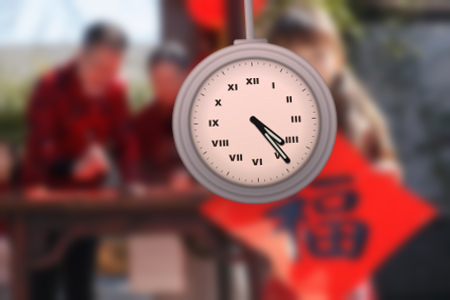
**4:24**
